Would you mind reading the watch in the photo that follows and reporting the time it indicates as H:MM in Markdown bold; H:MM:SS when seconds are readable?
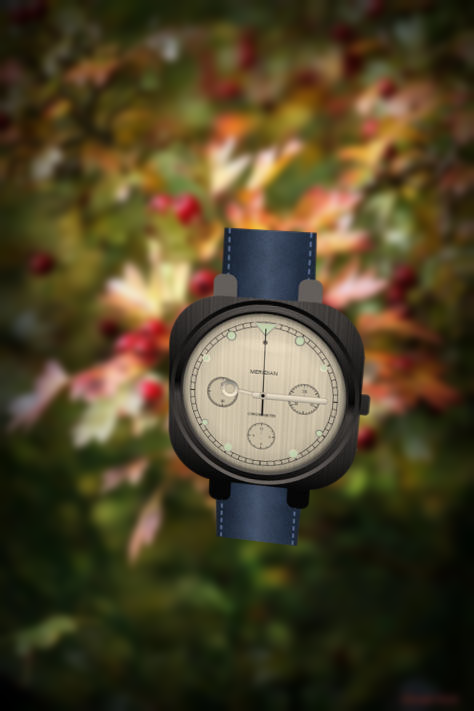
**9:15**
